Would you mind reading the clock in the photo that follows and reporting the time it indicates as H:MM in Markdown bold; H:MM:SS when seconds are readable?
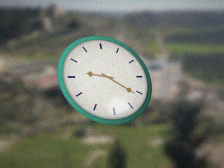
**9:21**
